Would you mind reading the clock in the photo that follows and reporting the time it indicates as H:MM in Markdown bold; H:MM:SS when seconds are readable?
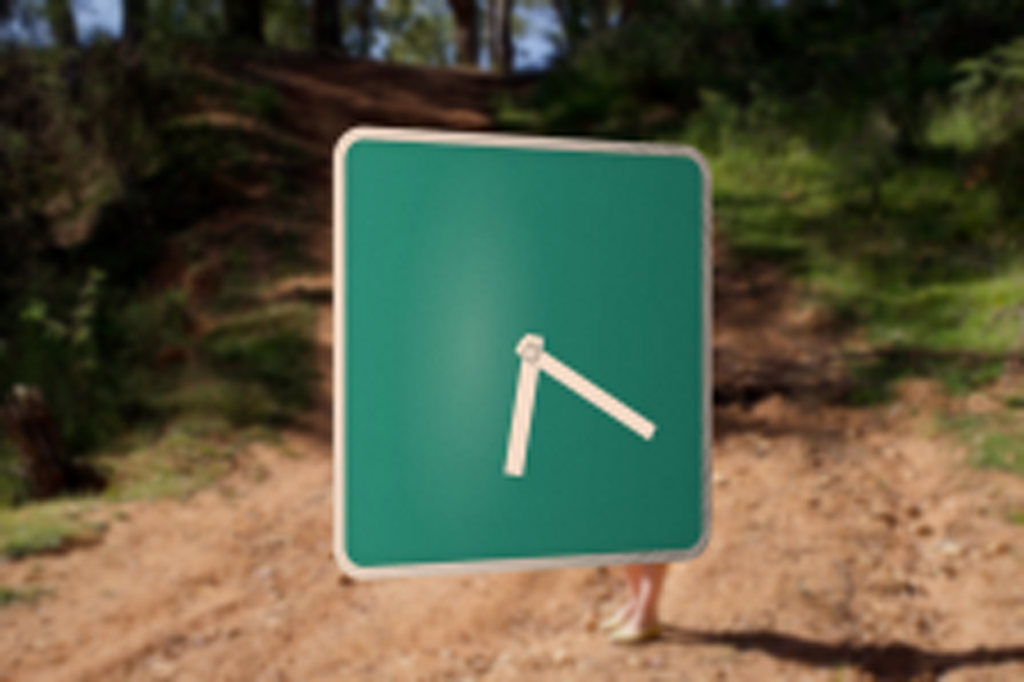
**6:20**
